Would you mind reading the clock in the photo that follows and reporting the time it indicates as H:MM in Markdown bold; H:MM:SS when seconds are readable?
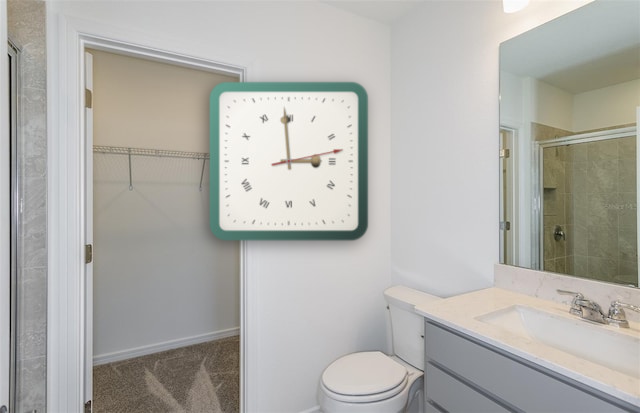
**2:59:13**
